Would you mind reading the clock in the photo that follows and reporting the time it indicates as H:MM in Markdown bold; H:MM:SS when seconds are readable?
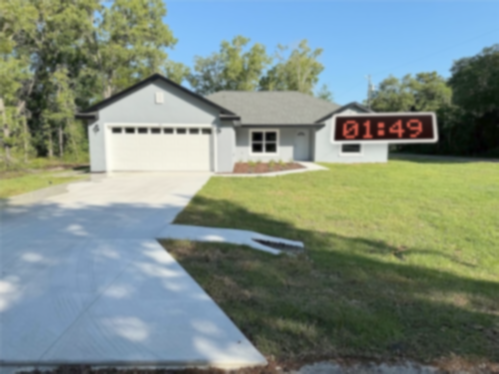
**1:49**
